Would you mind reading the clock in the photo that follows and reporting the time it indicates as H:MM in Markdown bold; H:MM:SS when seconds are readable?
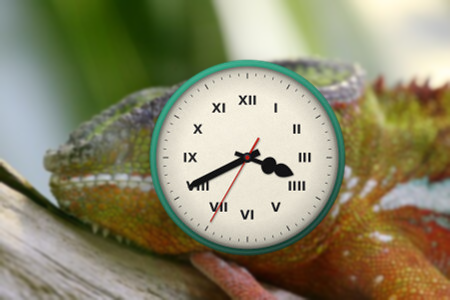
**3:40:35**
